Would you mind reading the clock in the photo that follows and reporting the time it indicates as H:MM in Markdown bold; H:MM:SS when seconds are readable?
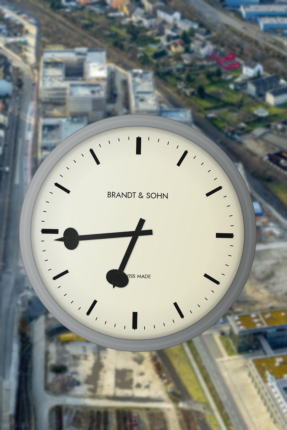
**6:44**
